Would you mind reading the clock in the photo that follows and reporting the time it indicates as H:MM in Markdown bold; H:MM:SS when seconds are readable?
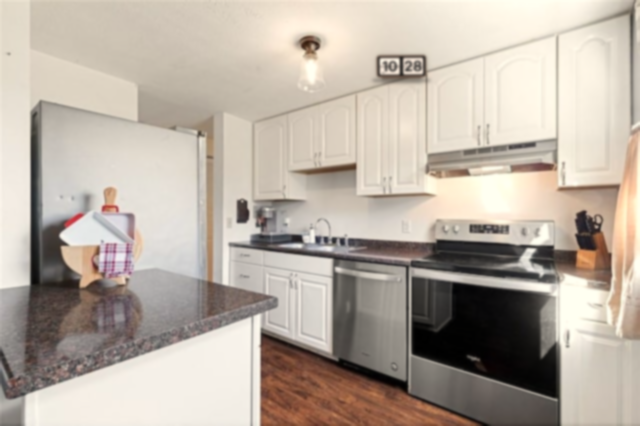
**10:28**
